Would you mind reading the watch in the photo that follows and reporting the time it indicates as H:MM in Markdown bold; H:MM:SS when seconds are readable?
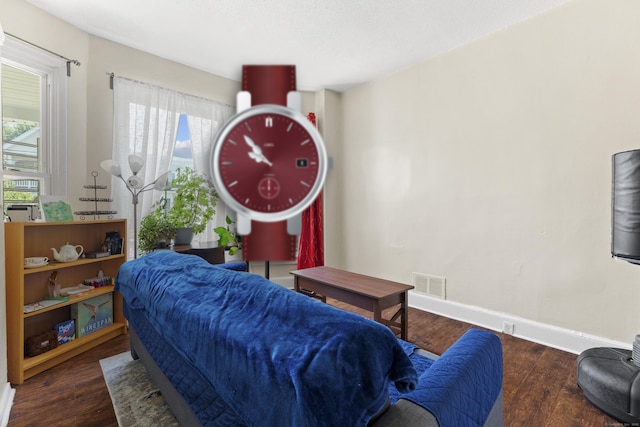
**9:53**
